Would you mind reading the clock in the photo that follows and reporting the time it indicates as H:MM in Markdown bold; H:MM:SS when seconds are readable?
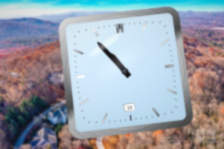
**10:54**
